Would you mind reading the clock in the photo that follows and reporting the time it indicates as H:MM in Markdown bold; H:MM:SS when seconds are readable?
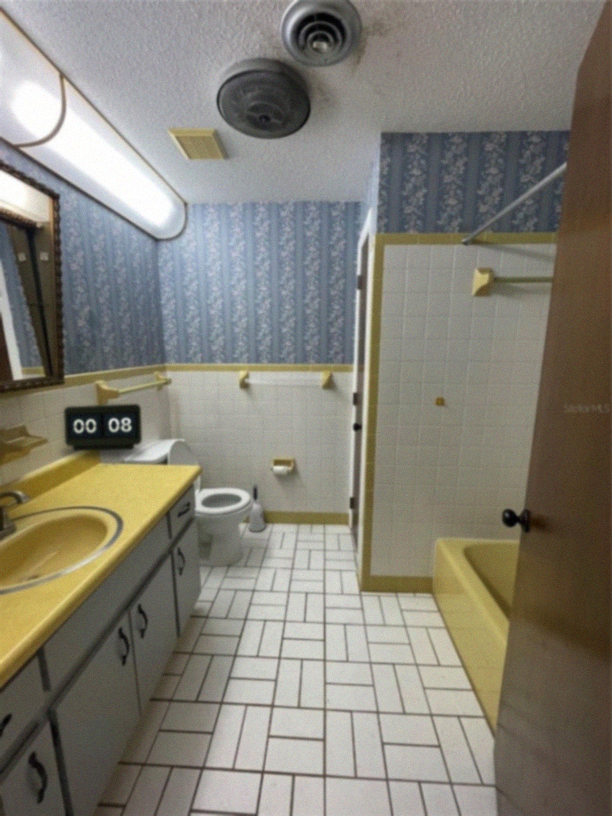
**0:08**
